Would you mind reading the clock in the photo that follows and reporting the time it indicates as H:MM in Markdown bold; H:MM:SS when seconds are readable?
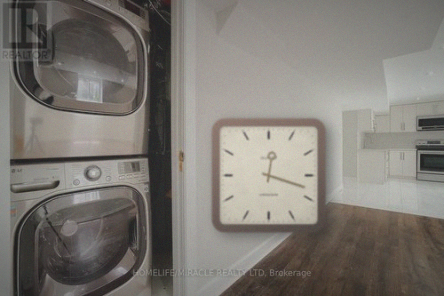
**12:18**
